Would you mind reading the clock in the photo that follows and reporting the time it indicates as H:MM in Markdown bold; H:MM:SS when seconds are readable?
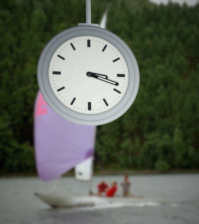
**3:18**
